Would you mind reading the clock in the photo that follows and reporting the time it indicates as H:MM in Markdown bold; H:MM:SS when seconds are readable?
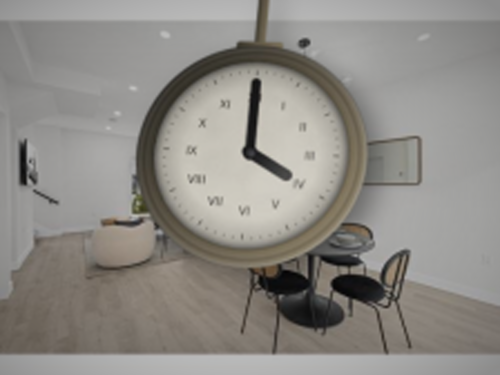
**4:00**
